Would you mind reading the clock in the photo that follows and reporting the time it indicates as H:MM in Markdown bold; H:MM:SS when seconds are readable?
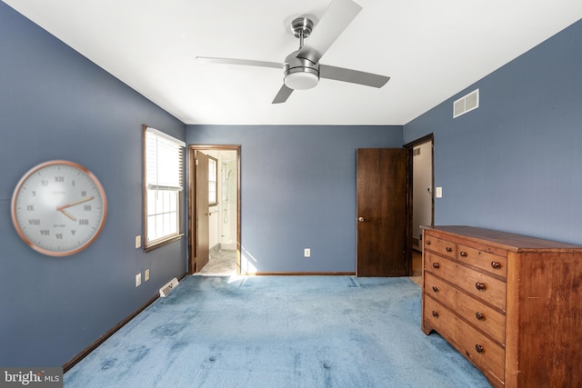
**4:12**
